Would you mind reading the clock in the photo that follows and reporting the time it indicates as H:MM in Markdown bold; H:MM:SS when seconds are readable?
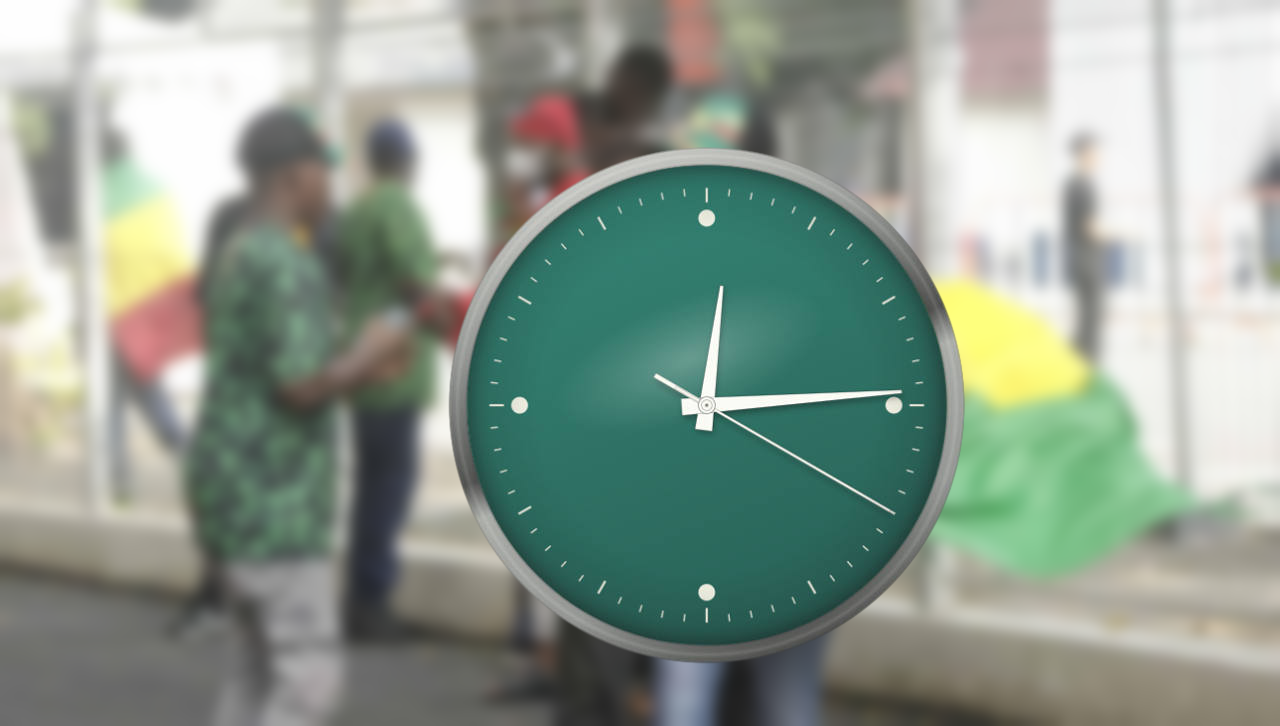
**12:14:20**
